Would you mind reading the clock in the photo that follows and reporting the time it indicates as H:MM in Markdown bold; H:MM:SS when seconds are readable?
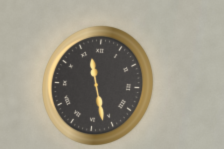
**11:27**
